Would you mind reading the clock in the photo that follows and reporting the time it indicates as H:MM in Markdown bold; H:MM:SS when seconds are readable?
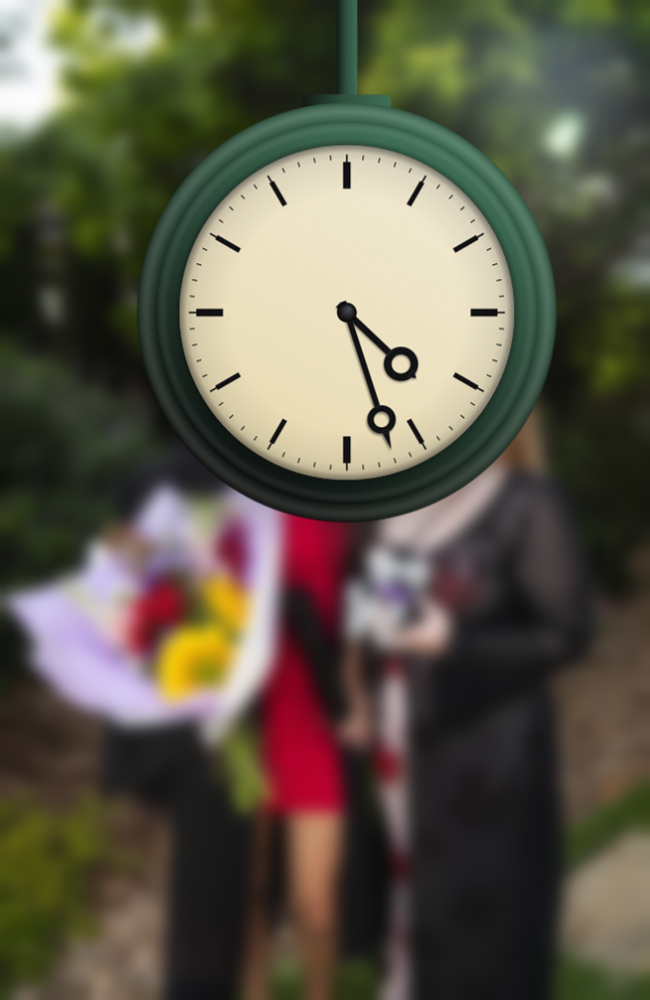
**4:27**
